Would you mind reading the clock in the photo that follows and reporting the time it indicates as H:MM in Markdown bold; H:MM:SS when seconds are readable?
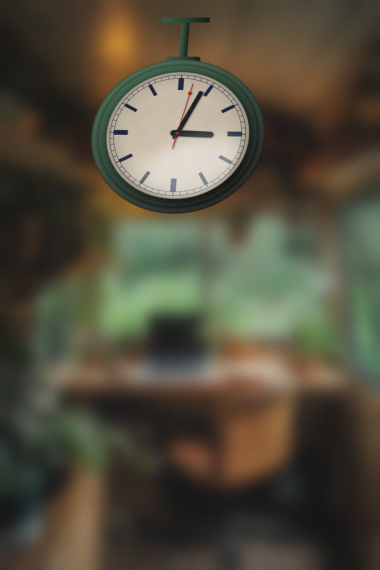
**3:04:02**
